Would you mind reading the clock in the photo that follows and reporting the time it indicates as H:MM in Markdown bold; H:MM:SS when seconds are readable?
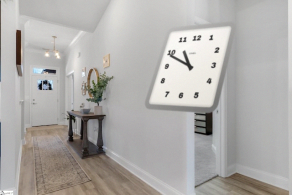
**10:49**
